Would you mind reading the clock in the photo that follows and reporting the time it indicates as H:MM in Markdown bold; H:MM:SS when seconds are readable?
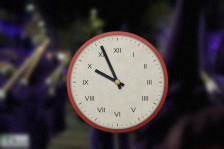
**9:56**
